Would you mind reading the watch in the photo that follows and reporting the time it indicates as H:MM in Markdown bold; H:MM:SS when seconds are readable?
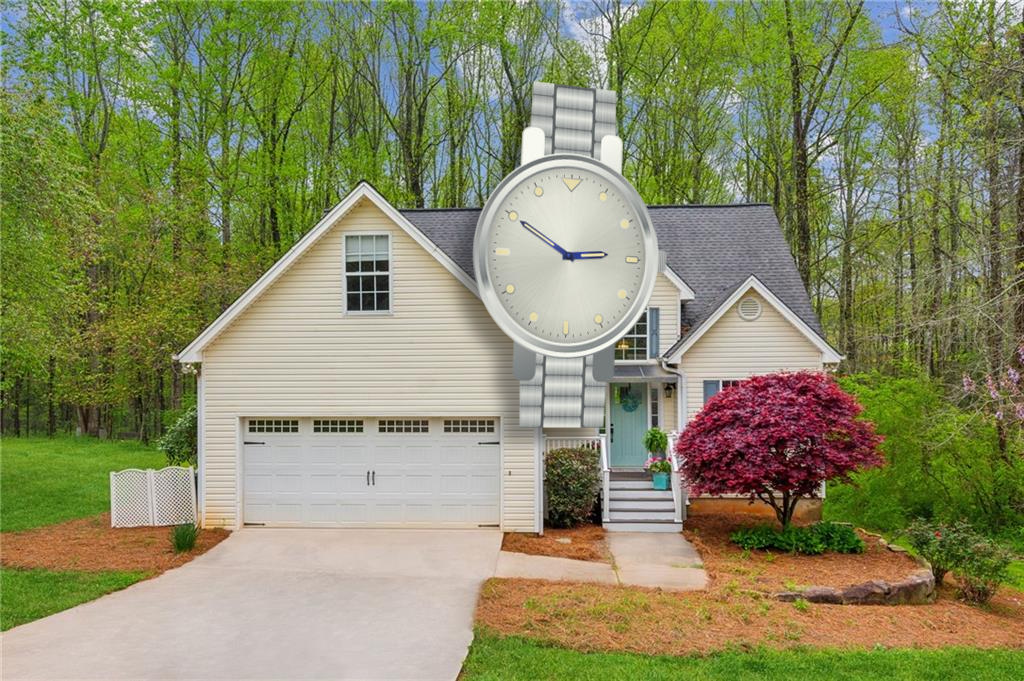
**2:50**
